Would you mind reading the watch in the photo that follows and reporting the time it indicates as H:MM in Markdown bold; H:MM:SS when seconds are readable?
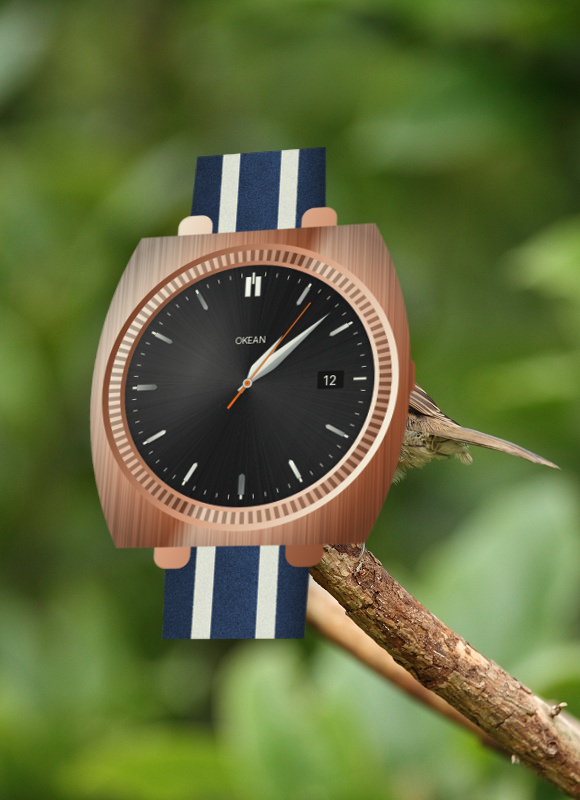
**1:08:06**
